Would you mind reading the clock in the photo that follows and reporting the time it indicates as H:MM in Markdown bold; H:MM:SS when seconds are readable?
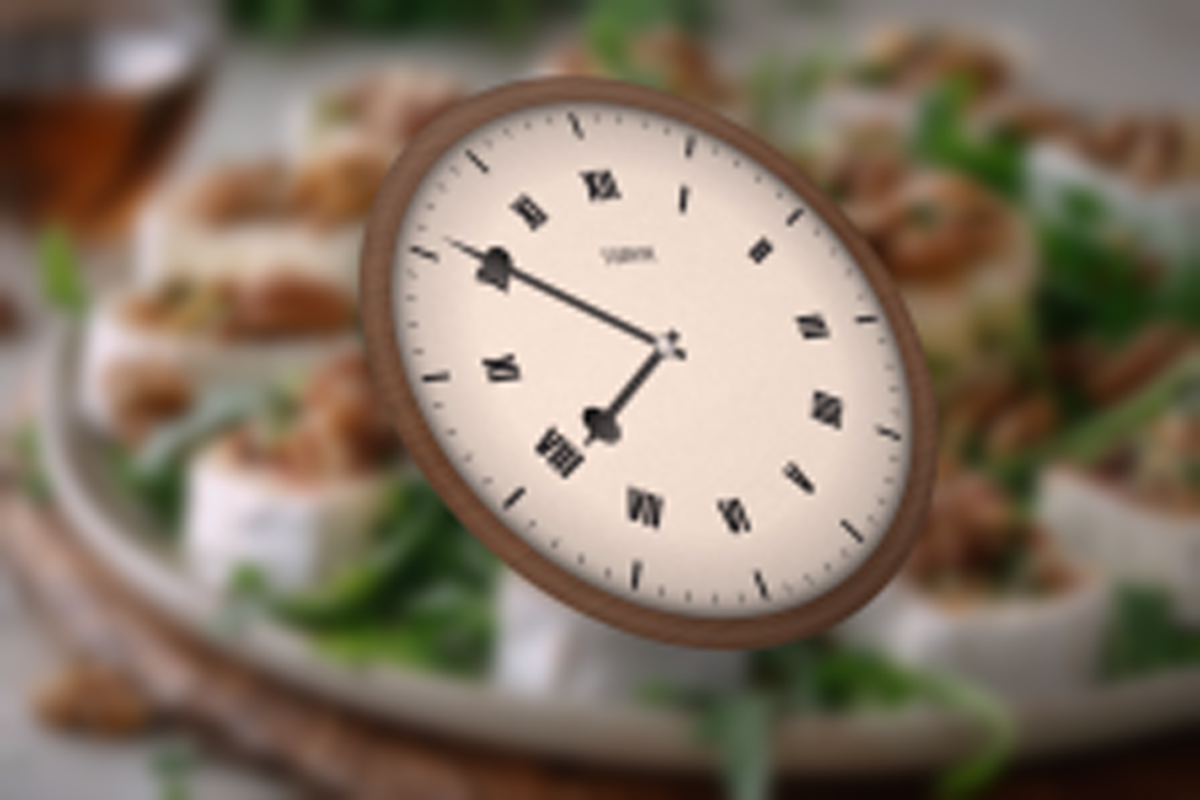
**7:51**
